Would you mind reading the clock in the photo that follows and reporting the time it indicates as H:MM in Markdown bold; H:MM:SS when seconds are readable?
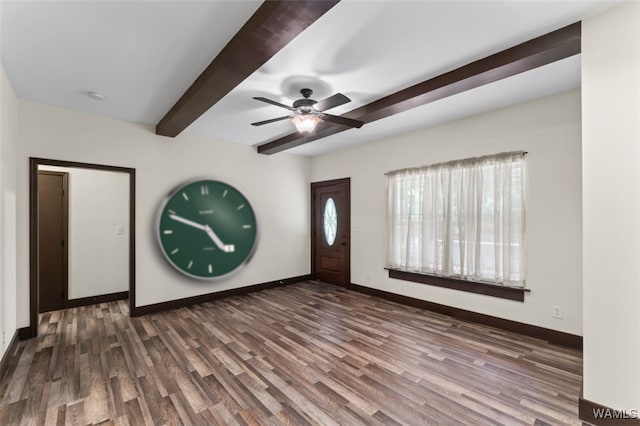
**4:49**
